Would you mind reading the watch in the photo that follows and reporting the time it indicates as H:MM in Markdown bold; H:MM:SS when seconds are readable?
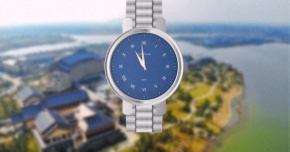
**10:59**
